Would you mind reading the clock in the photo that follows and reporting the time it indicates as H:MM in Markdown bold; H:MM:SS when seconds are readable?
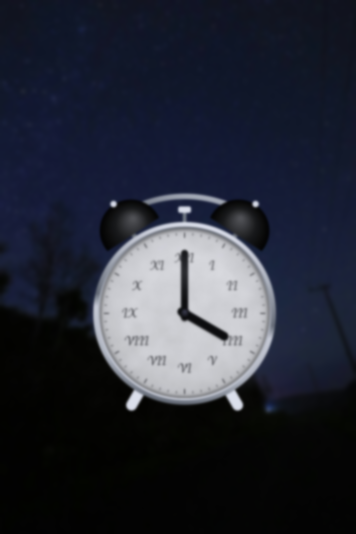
**4:00**
